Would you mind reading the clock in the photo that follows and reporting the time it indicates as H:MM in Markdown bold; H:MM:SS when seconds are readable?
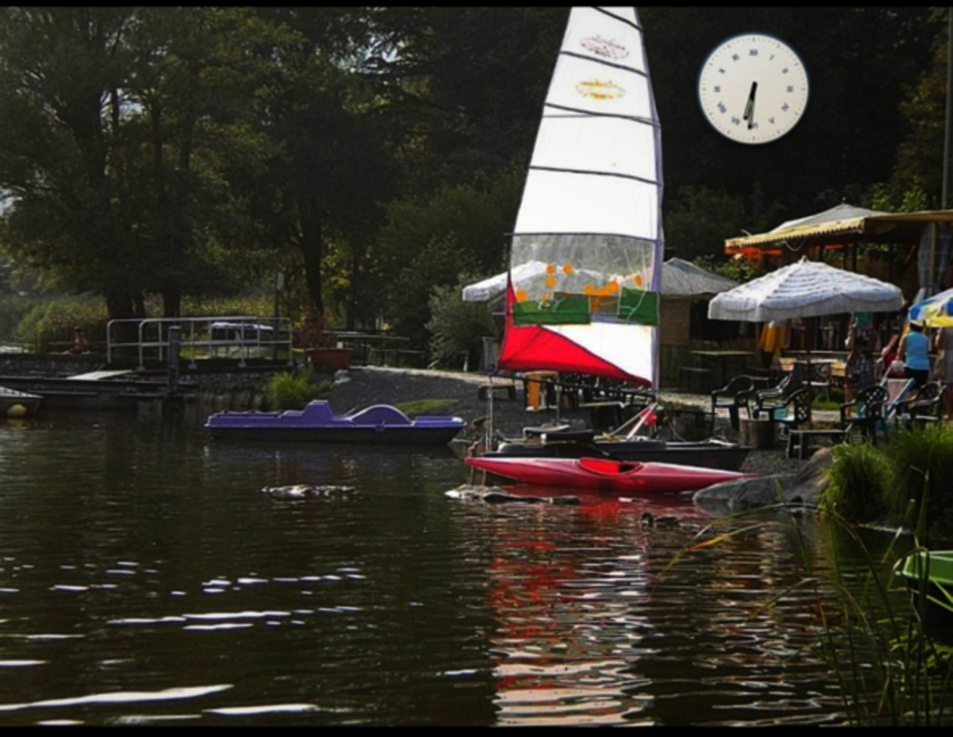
**6:31**
